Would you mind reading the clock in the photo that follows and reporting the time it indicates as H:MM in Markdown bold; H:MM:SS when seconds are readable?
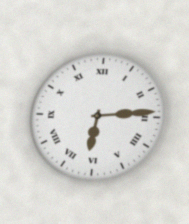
**6:14**
